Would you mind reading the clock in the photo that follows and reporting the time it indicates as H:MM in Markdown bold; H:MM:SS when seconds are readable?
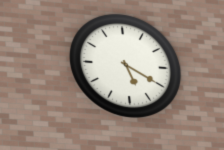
**5:20**
